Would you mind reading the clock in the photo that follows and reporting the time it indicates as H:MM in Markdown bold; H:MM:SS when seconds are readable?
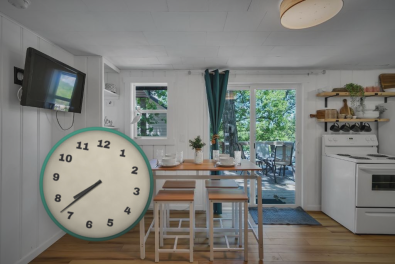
**7:37**
